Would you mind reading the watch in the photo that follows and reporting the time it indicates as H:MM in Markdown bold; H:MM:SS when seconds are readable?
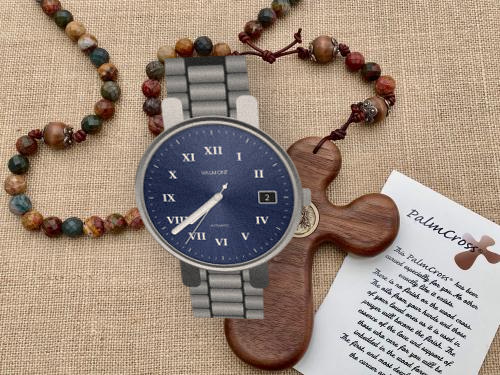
**7:38:36**
